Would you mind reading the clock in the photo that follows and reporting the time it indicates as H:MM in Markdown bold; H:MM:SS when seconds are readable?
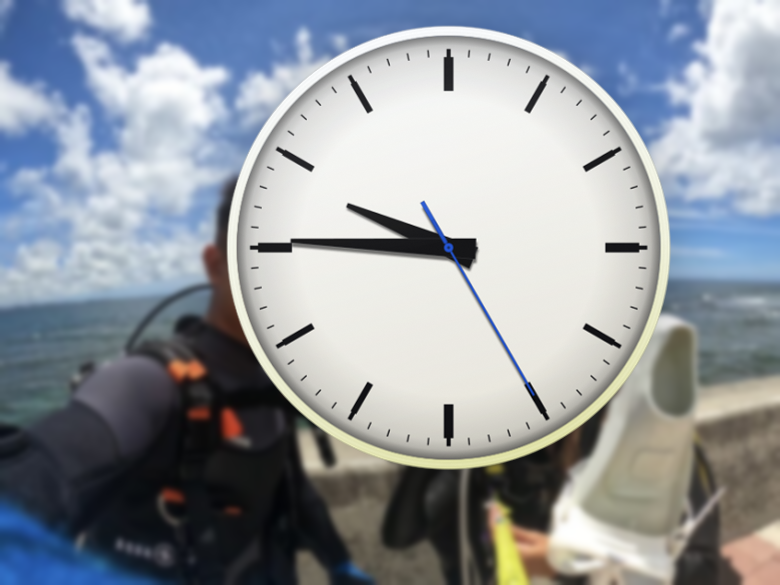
**9:45:25**
